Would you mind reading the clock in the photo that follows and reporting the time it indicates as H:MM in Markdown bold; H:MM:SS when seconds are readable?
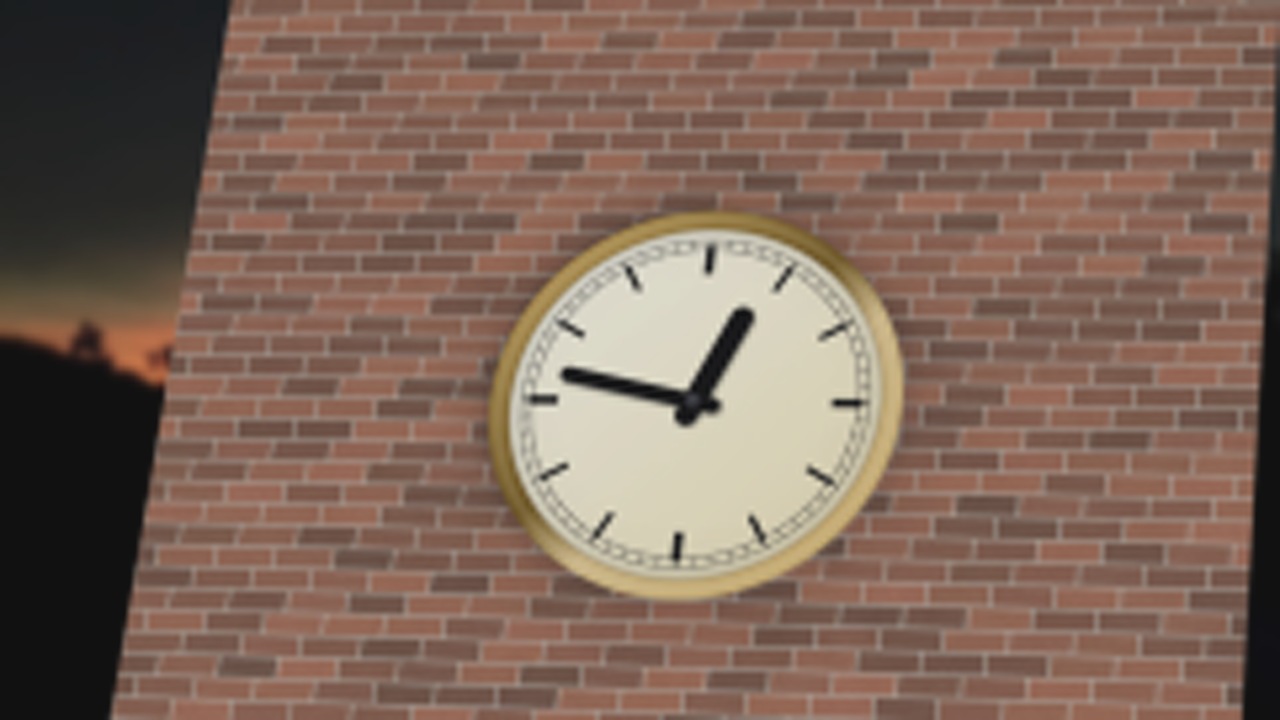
**12:47**
